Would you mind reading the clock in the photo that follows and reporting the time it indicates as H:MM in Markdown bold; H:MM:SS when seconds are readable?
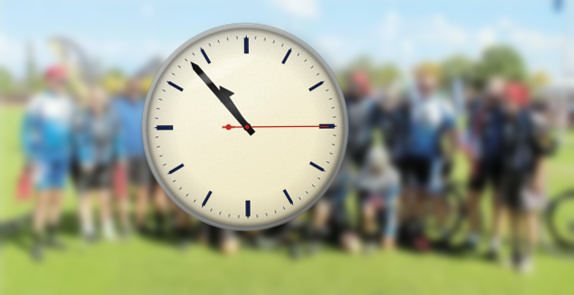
**10:53:15**
